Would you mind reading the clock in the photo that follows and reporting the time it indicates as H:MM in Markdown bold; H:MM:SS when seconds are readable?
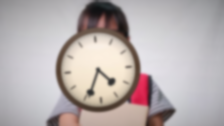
**4:34**
